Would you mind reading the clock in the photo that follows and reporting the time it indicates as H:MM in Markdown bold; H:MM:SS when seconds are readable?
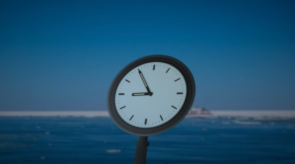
**8:55**
